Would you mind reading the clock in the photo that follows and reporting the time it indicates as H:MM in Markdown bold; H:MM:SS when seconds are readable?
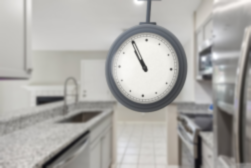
**10:55**
